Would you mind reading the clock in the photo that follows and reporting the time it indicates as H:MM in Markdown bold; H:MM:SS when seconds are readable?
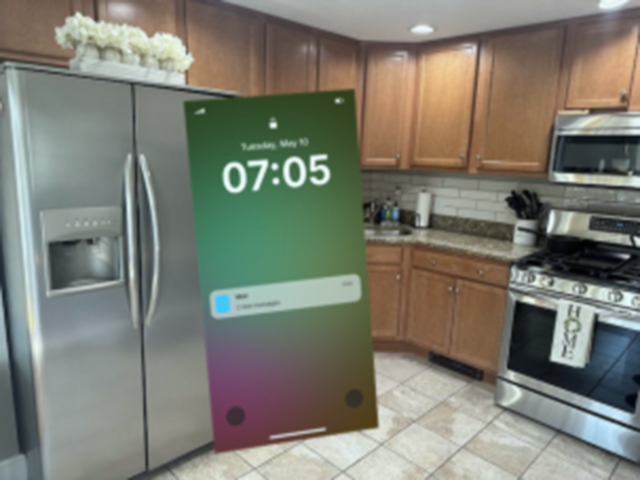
**7:05**
